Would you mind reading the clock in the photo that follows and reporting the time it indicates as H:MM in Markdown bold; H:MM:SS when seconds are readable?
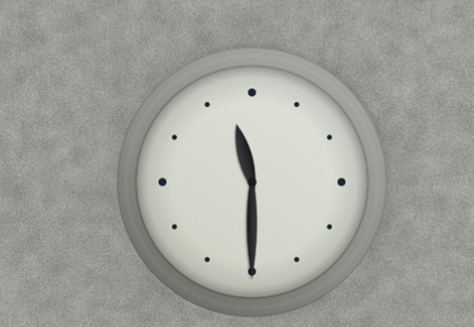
**11:30**
